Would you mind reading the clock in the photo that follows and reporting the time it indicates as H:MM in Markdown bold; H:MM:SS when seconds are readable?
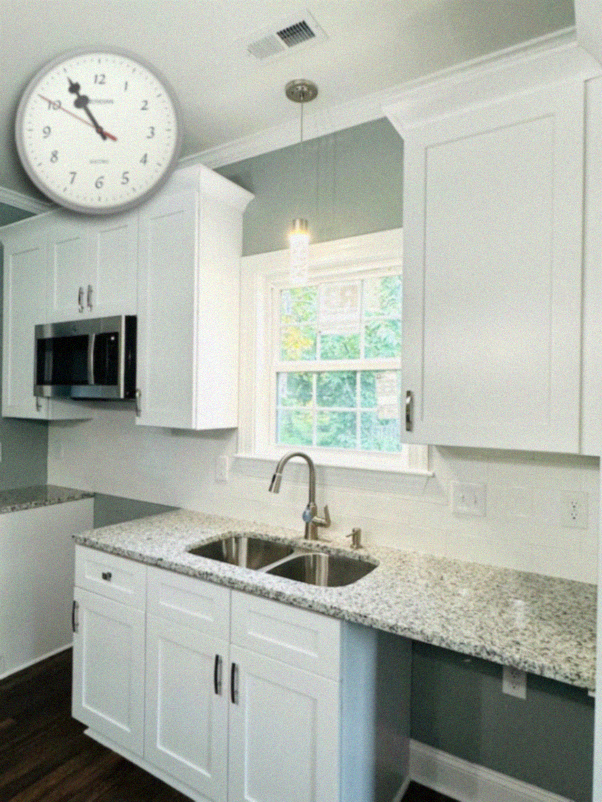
**10:54:50**
